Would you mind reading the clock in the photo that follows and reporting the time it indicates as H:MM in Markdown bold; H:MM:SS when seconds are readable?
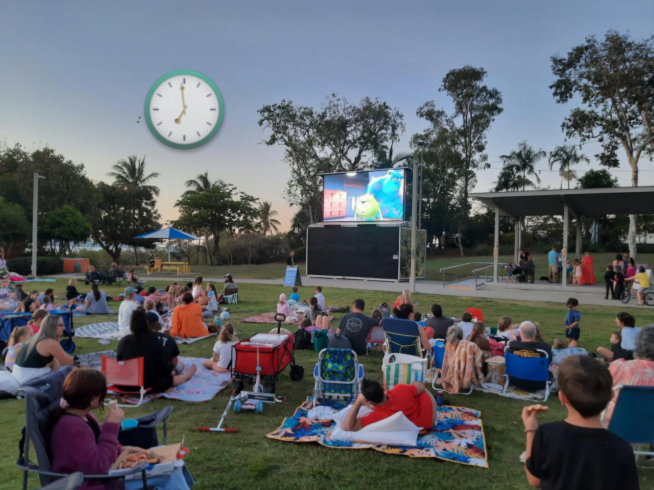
**6:59**
